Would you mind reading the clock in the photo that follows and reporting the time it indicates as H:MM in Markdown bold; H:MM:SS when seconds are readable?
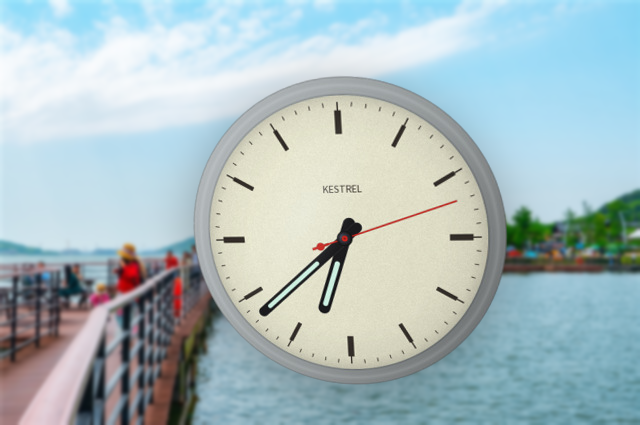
**6:38:12**
